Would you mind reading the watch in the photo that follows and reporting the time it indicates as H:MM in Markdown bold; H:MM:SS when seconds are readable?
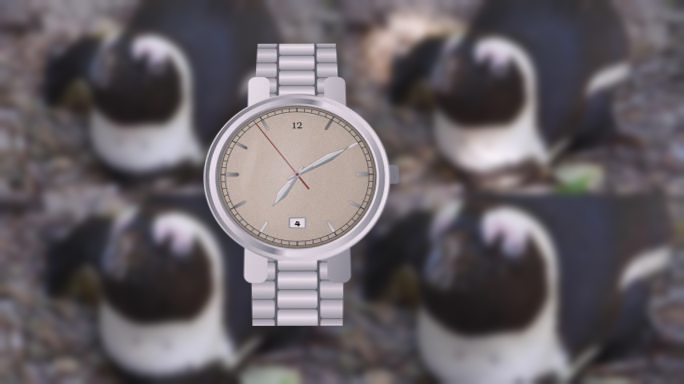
**7:09:54**
